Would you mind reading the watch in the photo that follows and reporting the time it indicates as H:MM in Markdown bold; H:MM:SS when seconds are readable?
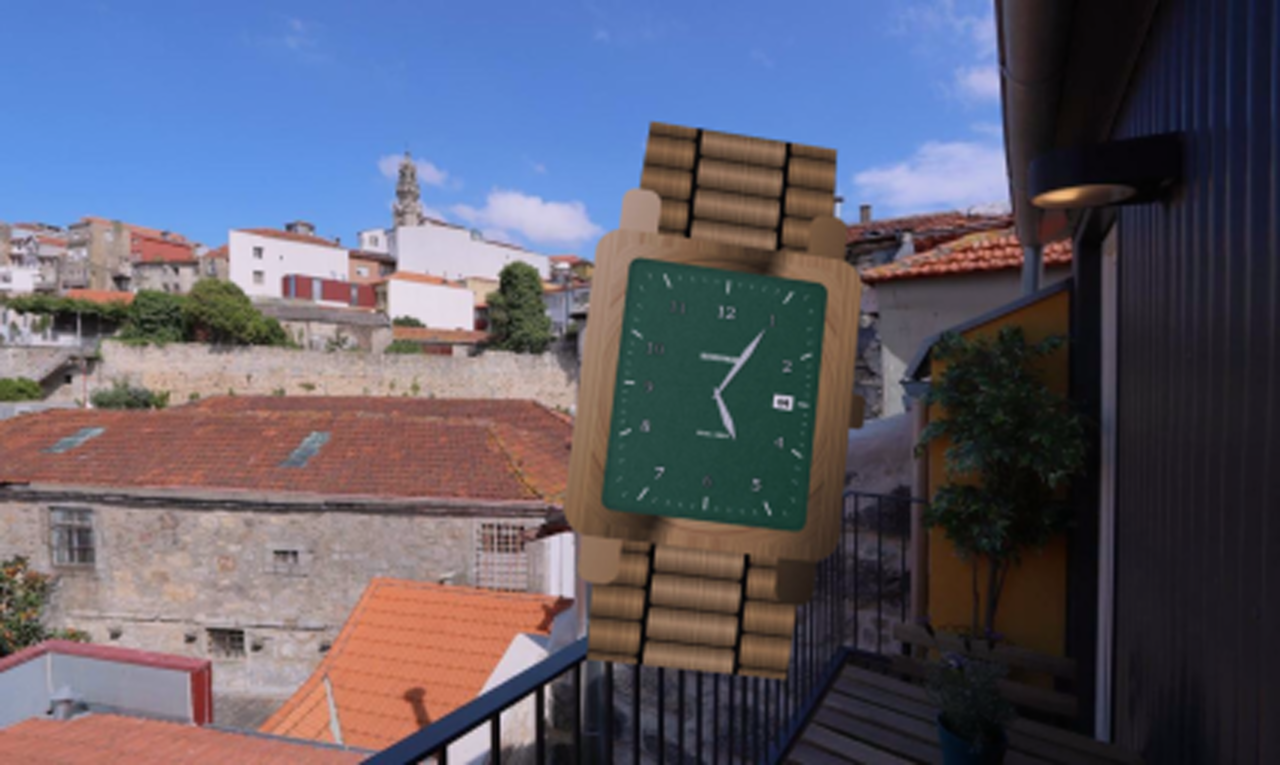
**5:05**
